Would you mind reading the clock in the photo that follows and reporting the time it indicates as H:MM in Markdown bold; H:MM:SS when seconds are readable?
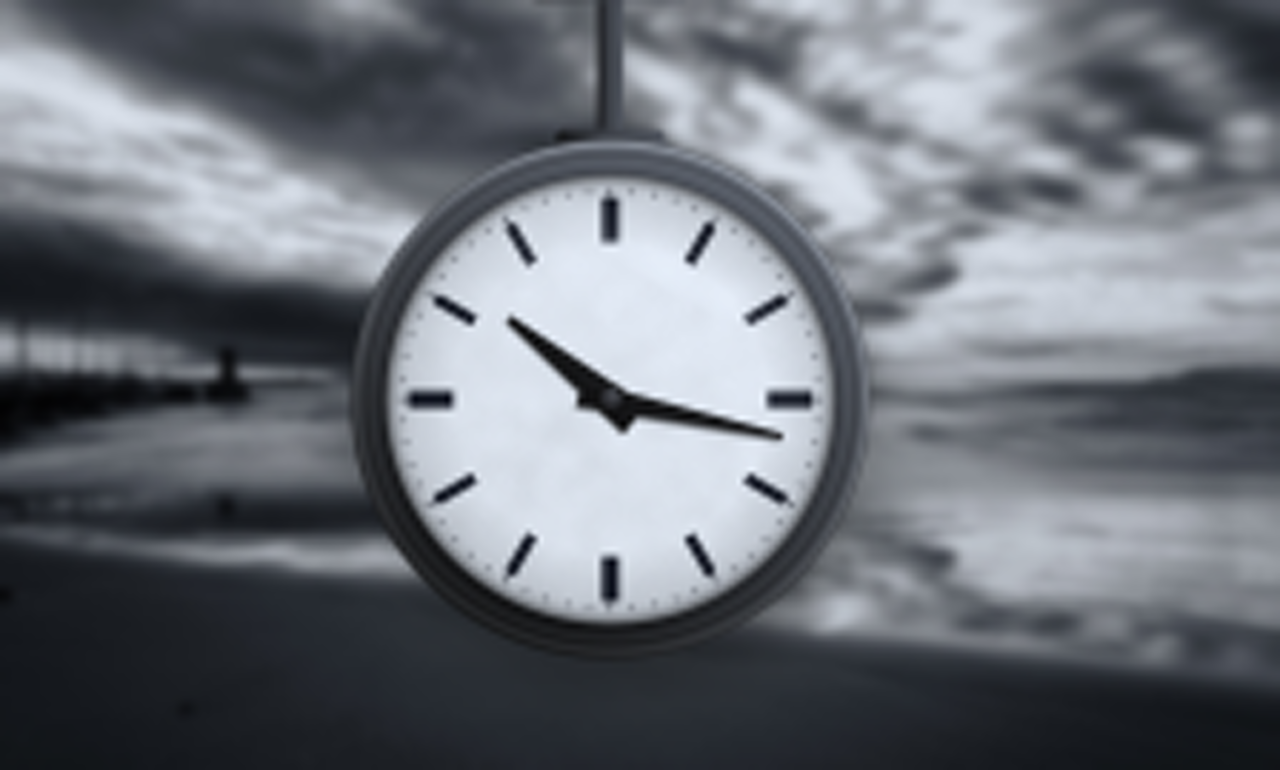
**10:17**
